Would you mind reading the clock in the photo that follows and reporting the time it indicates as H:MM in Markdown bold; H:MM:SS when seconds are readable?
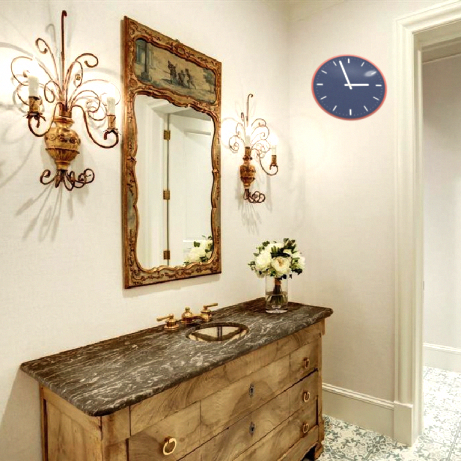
**2:57**
